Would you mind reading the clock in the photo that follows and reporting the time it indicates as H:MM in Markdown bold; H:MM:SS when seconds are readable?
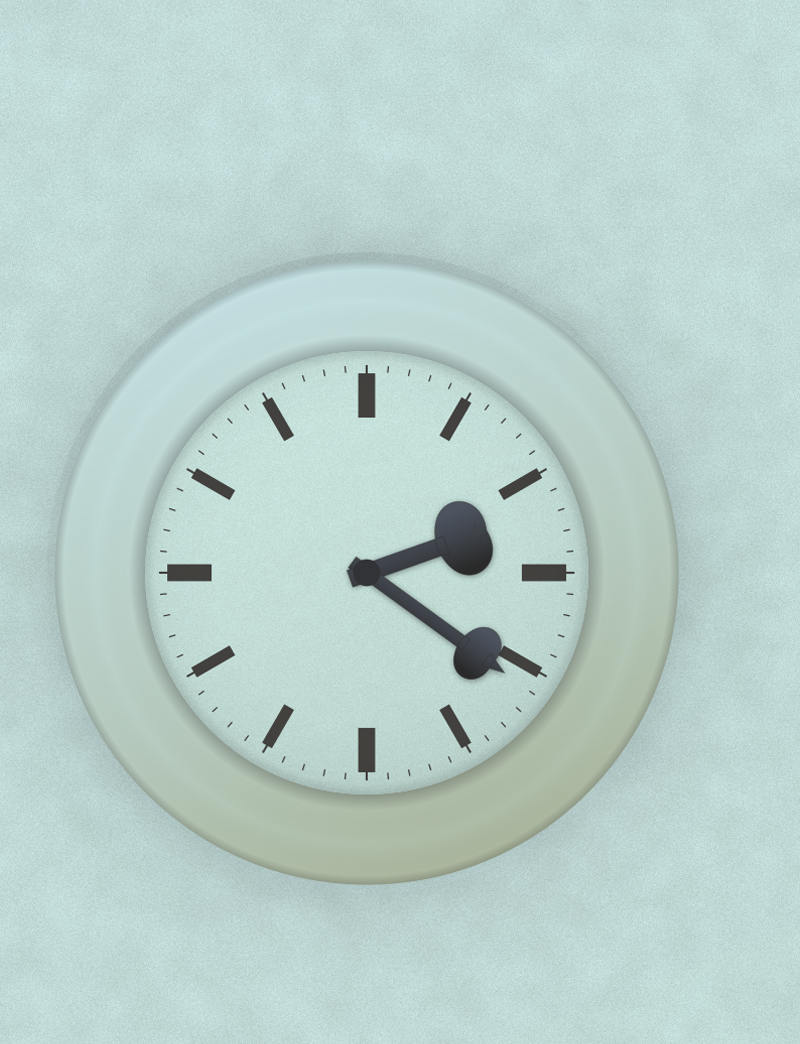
**2:21**
